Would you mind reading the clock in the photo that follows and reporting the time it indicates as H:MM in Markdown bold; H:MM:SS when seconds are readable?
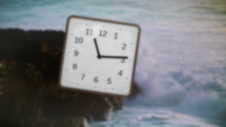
**11:14**
